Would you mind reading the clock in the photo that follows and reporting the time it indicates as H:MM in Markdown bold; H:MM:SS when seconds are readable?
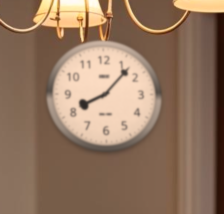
**8:07**
